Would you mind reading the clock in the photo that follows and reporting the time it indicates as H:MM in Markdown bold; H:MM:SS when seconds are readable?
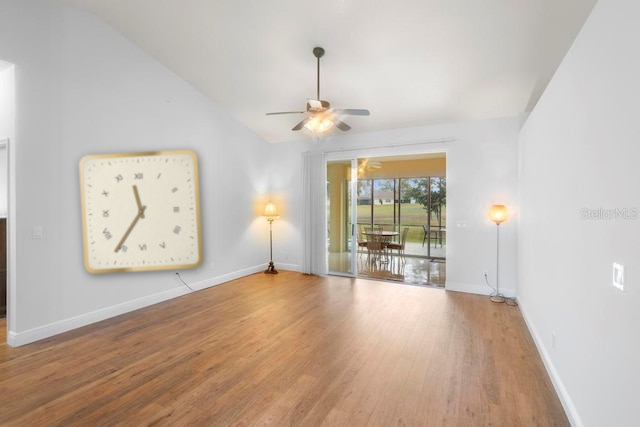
**11:36**
